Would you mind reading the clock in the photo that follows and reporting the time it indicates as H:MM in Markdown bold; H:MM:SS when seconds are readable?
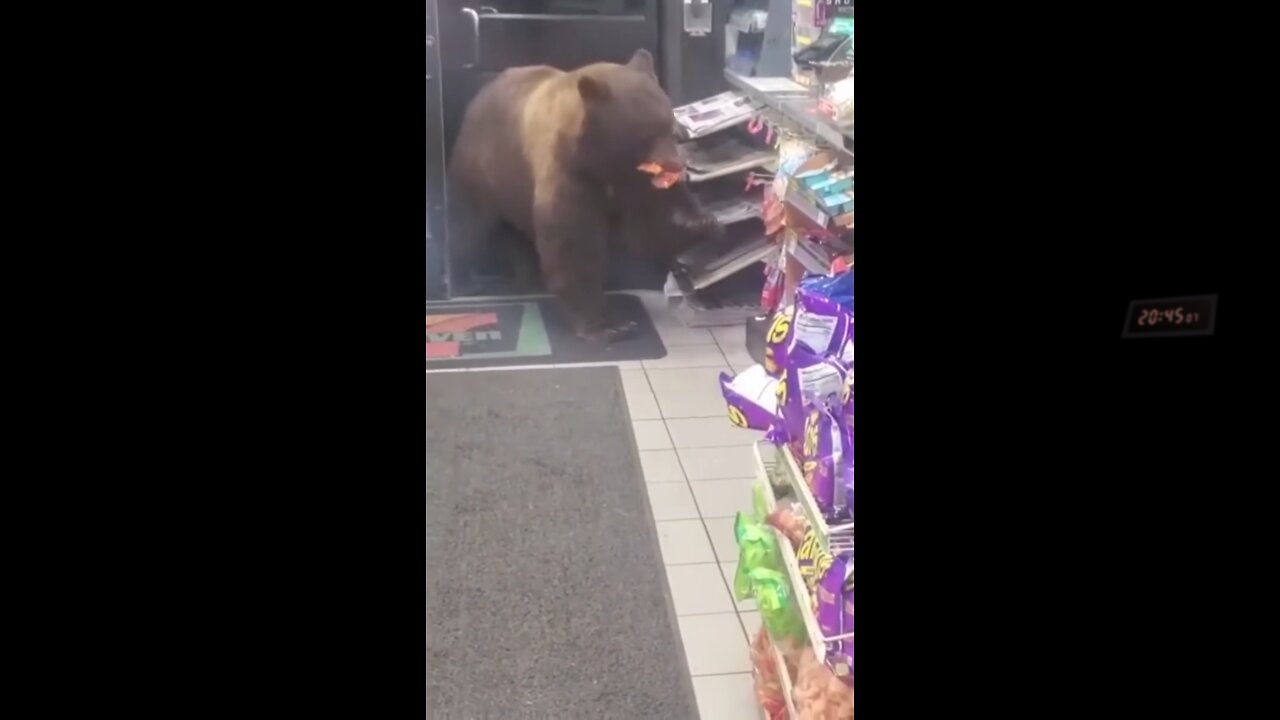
**20:45**
